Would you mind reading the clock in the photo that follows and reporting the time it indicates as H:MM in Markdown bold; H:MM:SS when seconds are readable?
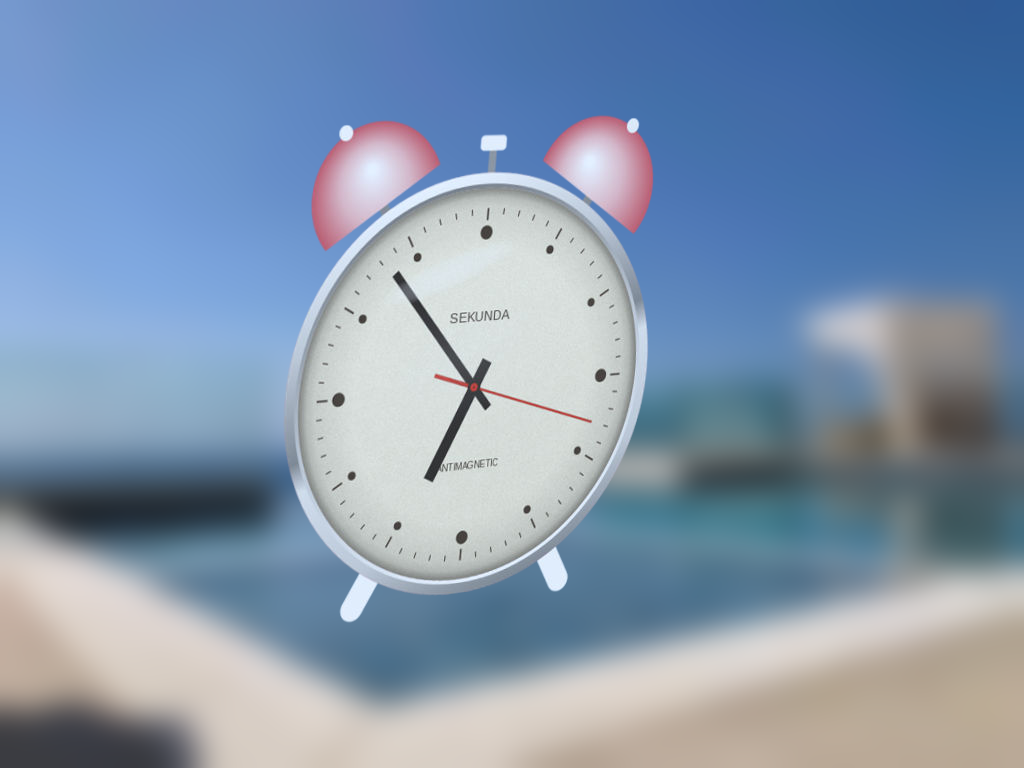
**6:53:18**
